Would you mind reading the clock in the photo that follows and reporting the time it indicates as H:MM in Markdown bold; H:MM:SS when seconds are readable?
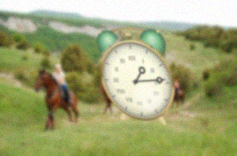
**1:14**
